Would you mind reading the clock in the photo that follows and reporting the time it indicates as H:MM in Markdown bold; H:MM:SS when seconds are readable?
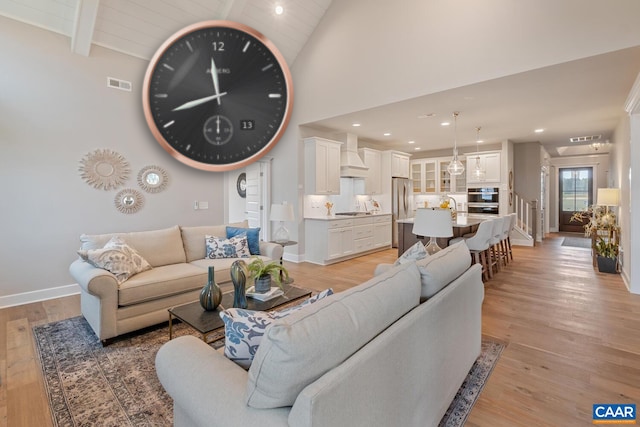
**11:42**
